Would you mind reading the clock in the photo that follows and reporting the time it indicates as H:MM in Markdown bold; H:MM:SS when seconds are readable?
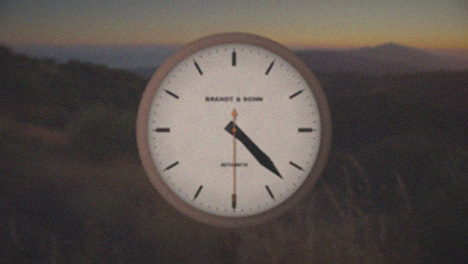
**4:22:30**
